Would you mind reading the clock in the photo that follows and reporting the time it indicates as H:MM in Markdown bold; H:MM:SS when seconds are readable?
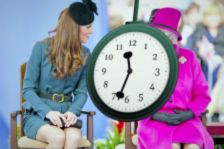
**11:33**
